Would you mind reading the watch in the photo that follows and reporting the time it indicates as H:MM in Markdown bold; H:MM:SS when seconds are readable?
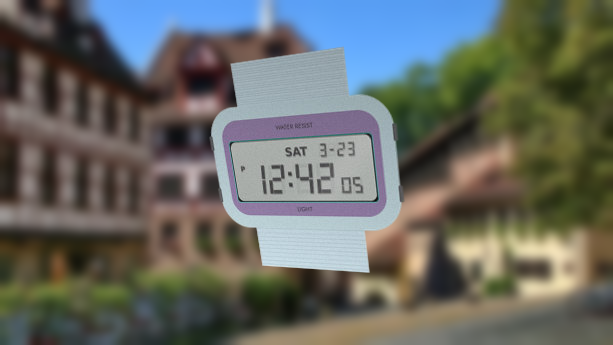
**12:42:05**
